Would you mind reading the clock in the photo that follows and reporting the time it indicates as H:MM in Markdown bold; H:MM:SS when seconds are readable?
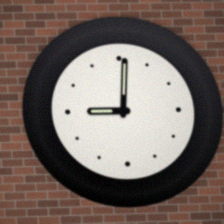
**9:01**
